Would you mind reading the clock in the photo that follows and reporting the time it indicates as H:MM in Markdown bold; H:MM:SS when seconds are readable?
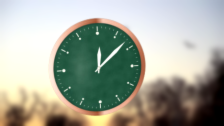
**12:08**
